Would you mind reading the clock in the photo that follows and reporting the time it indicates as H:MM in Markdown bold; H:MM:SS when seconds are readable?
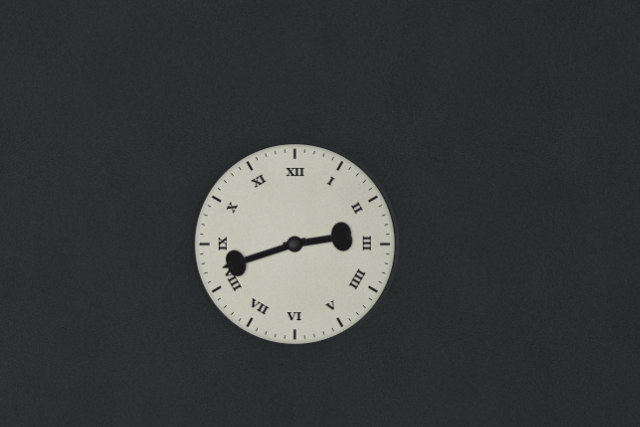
**2:42**
